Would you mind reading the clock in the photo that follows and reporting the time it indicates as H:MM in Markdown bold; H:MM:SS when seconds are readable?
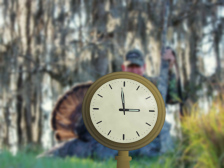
**2:59**
